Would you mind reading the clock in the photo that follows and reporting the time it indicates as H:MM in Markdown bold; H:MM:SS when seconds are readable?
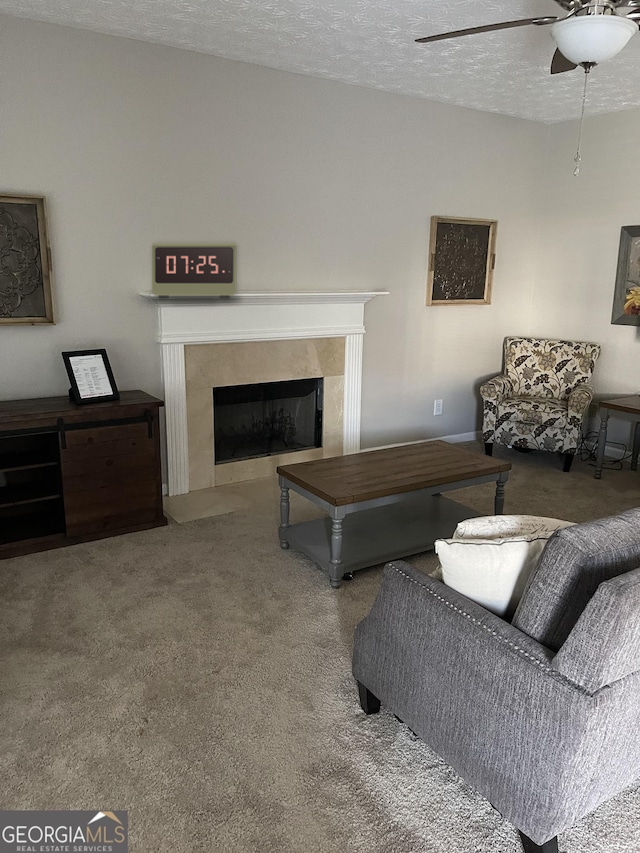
**7:25**
